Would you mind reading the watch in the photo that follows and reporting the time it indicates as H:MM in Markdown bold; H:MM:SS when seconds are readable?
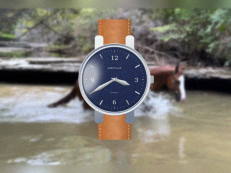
**3:40**
